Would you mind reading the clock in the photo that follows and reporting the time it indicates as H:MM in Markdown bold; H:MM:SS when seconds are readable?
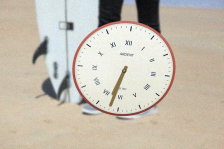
**6:32**
